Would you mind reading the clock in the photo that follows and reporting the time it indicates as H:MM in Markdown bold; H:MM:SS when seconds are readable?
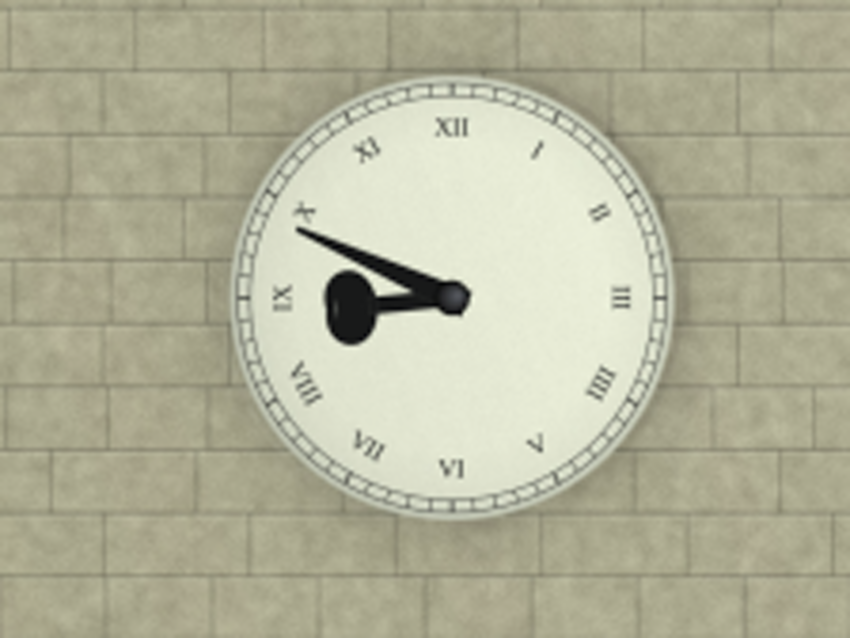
**8:49**
